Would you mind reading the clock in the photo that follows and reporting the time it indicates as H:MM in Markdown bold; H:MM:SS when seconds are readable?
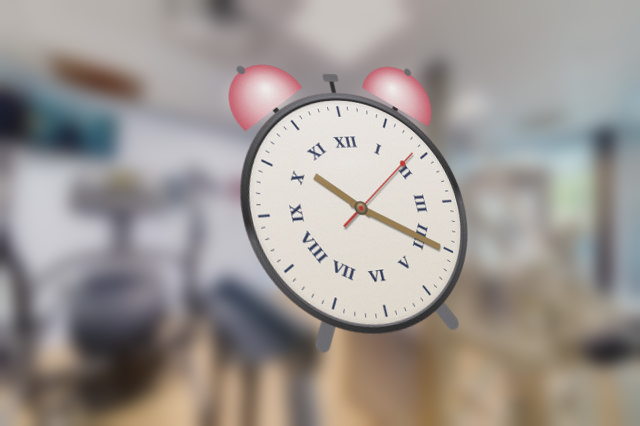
**10:20:09**
